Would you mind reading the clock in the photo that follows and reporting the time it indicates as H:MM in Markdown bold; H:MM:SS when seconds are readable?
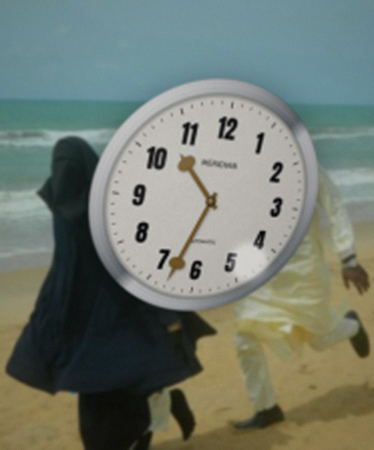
**10:33**
